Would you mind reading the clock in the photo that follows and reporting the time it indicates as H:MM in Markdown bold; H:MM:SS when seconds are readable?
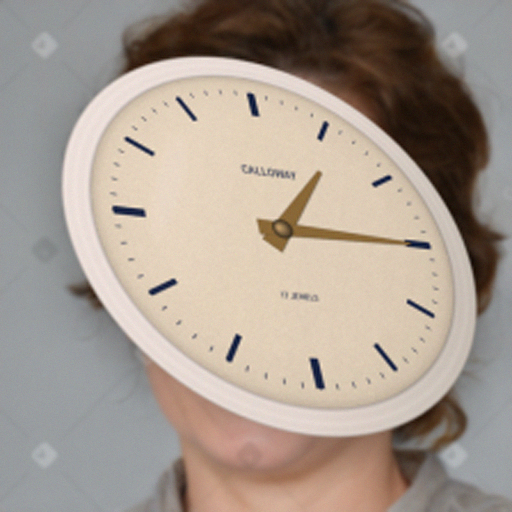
**1:15**
